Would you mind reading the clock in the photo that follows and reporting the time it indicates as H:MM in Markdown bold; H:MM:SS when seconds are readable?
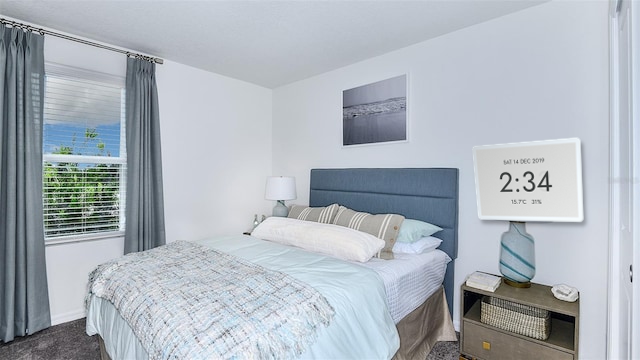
**2:34**
